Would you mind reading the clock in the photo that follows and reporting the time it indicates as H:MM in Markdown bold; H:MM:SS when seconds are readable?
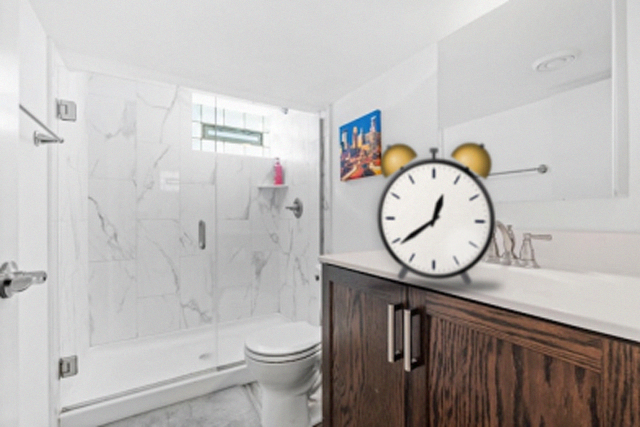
**12:39**
